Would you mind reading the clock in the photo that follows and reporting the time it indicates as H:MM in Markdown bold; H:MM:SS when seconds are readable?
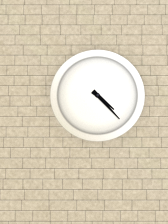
**4:23**
